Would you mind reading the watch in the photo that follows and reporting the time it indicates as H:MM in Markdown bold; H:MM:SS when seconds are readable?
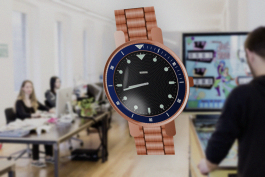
**8:43**
